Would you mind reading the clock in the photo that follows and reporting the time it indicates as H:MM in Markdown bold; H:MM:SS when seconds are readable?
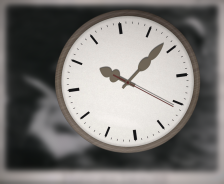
**10:08:21**
